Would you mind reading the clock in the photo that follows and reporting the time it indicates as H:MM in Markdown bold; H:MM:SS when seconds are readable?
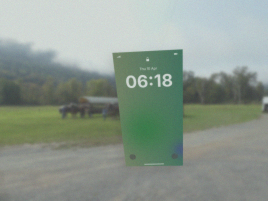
**6:18**
